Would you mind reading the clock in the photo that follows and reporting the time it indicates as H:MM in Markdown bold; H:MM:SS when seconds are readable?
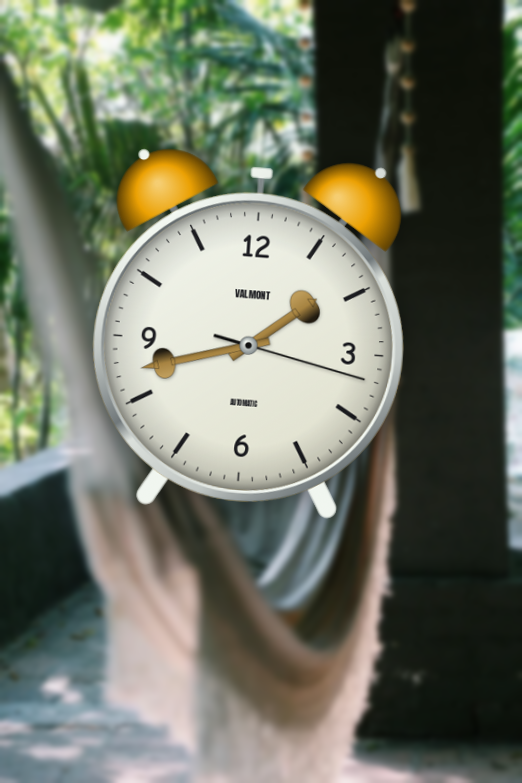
**1:42:17**
